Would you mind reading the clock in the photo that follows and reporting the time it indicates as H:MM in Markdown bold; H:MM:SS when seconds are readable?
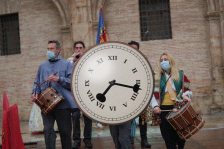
**7:17**
